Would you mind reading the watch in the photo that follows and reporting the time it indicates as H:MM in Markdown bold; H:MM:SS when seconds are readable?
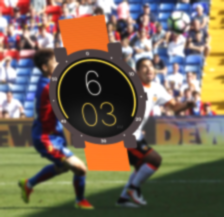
**6:03**
